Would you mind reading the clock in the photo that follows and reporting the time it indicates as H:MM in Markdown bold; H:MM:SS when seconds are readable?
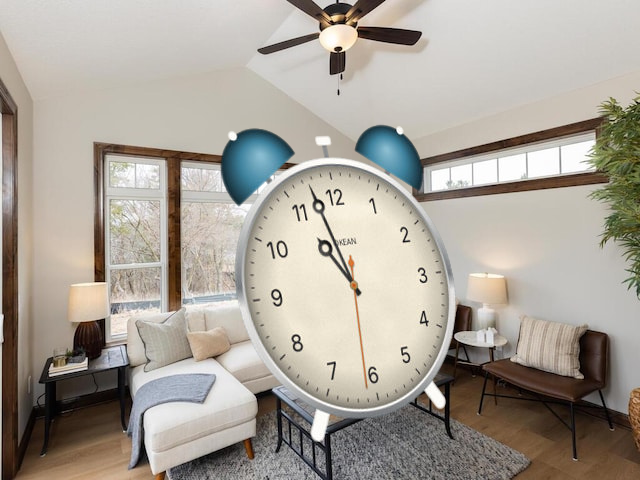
**10:57:31**
